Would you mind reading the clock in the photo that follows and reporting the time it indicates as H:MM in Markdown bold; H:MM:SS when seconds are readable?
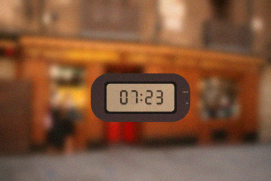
**7:23**
